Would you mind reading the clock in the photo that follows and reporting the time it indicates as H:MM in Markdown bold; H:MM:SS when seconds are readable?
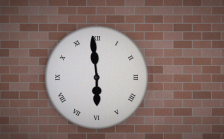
**5:59**
